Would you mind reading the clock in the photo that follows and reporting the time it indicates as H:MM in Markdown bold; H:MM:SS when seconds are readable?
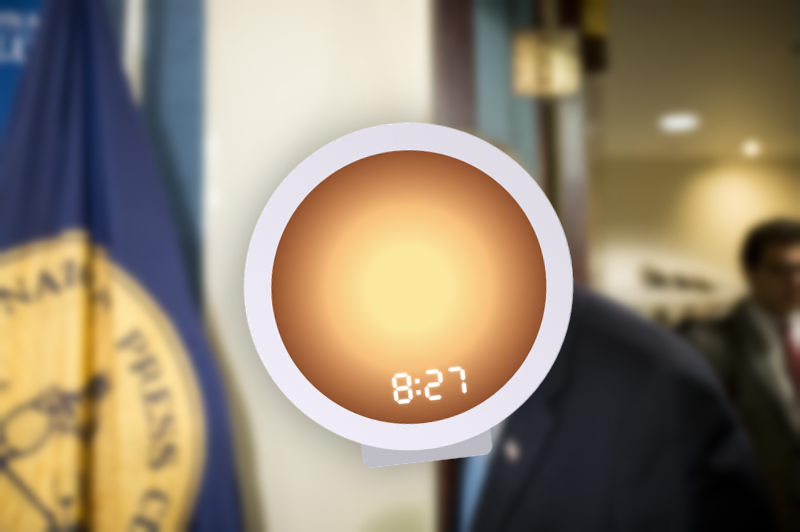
**8:27**
